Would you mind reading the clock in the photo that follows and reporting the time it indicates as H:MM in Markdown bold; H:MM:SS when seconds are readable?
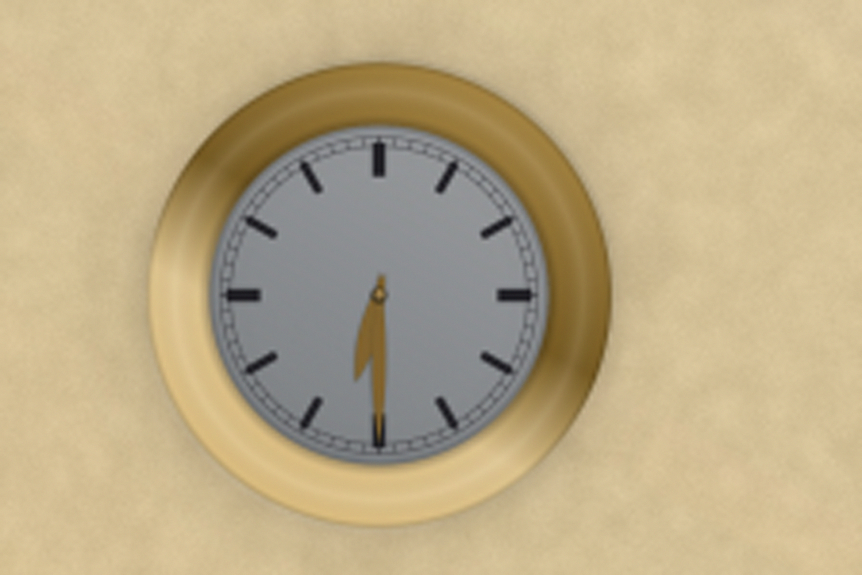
**6:30**
